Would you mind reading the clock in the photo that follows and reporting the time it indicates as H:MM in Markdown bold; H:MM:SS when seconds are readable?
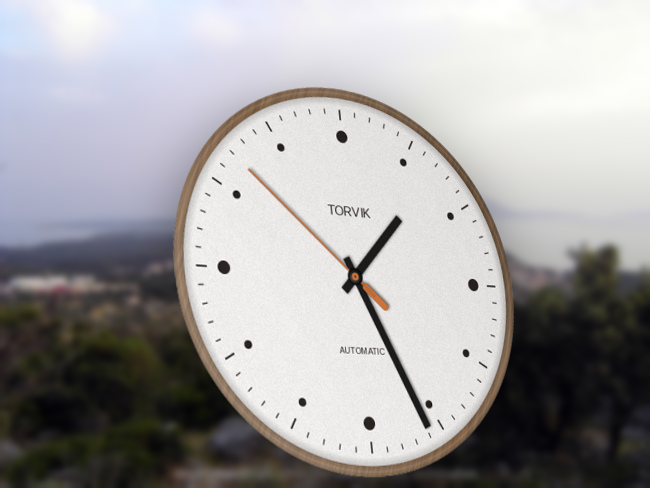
**1:25:52**
